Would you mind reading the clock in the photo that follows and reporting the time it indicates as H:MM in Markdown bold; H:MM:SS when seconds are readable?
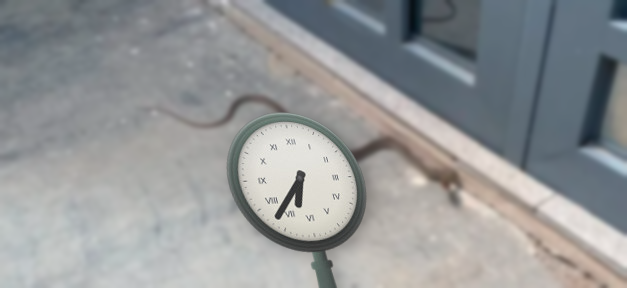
**6:37**
